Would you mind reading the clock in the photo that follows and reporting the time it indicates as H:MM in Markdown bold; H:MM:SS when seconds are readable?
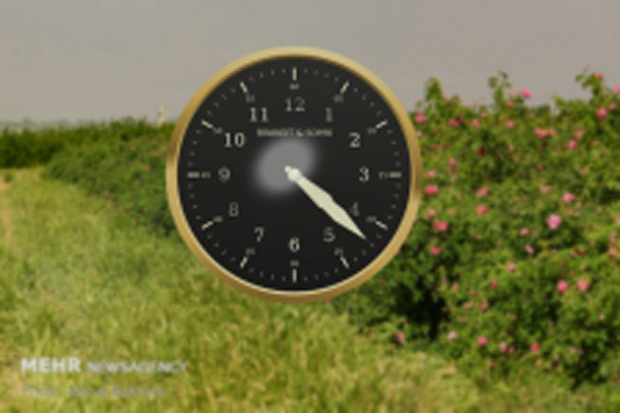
**4:22**
